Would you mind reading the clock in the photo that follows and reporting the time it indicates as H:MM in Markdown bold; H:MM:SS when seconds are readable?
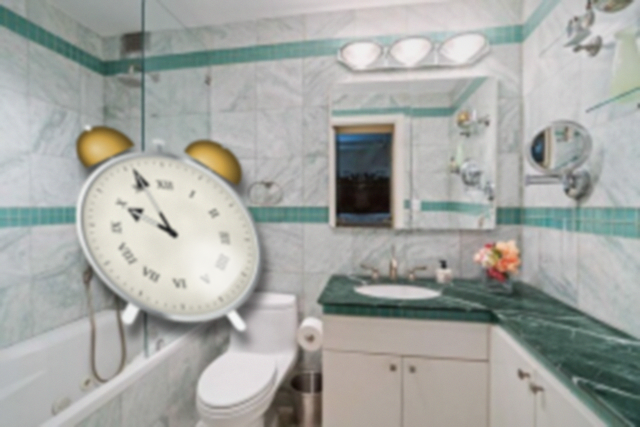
**9:56**
